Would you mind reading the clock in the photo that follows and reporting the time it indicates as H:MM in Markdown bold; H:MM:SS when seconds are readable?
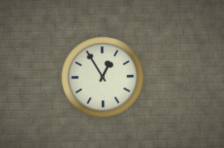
**12:55**
